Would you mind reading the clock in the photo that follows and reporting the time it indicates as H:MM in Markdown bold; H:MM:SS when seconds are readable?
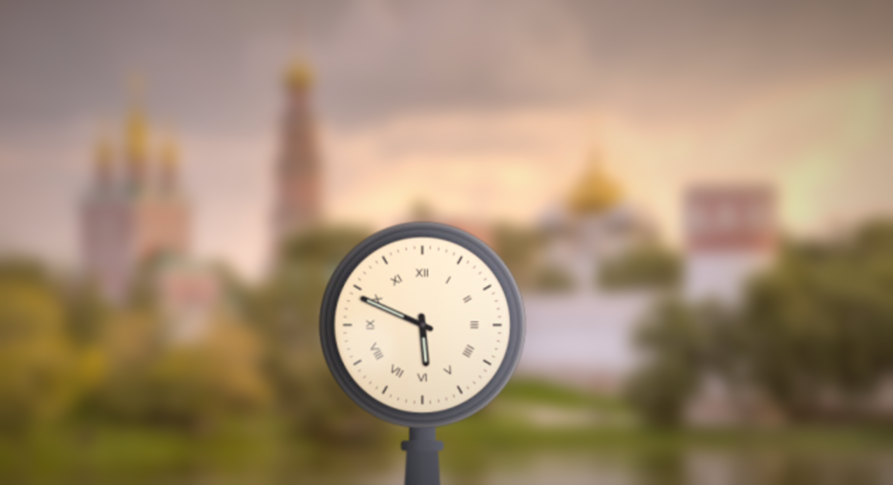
**5:49**
